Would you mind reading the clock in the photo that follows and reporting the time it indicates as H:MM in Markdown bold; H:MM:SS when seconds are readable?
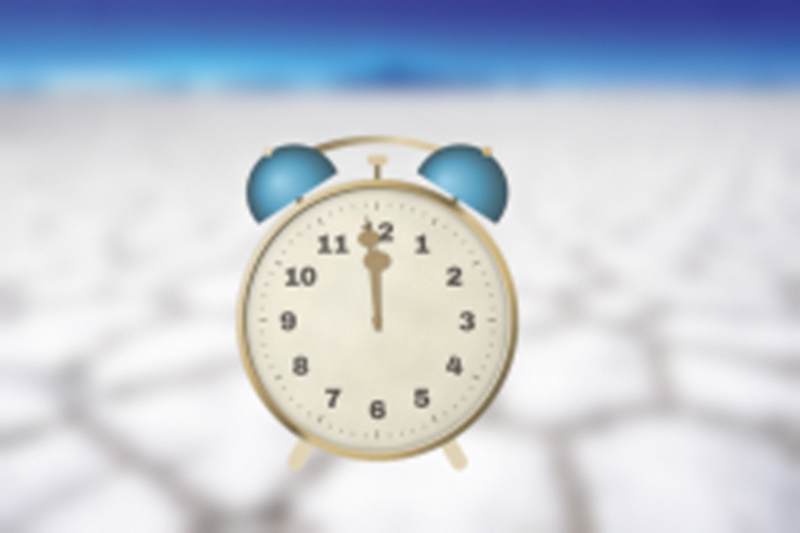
**11:59**
